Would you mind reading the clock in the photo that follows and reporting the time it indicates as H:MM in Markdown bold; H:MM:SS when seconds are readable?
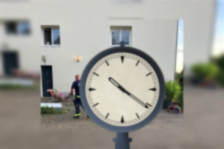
**10:21**
